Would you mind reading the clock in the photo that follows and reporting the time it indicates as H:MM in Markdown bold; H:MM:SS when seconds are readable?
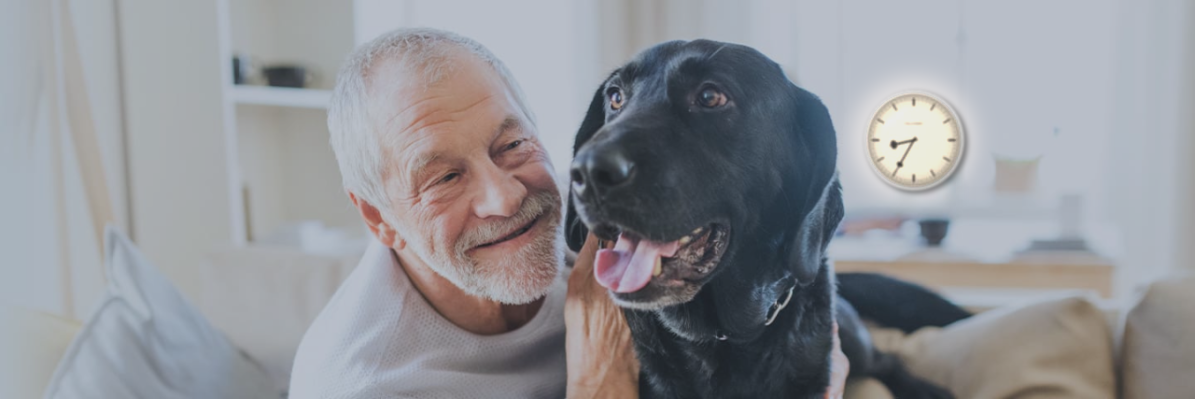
**8:35**
